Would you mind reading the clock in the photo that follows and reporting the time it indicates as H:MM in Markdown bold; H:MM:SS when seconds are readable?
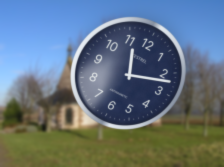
**11:12**
